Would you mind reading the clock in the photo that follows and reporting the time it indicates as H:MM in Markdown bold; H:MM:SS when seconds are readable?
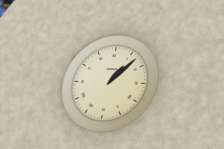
**1:07**
